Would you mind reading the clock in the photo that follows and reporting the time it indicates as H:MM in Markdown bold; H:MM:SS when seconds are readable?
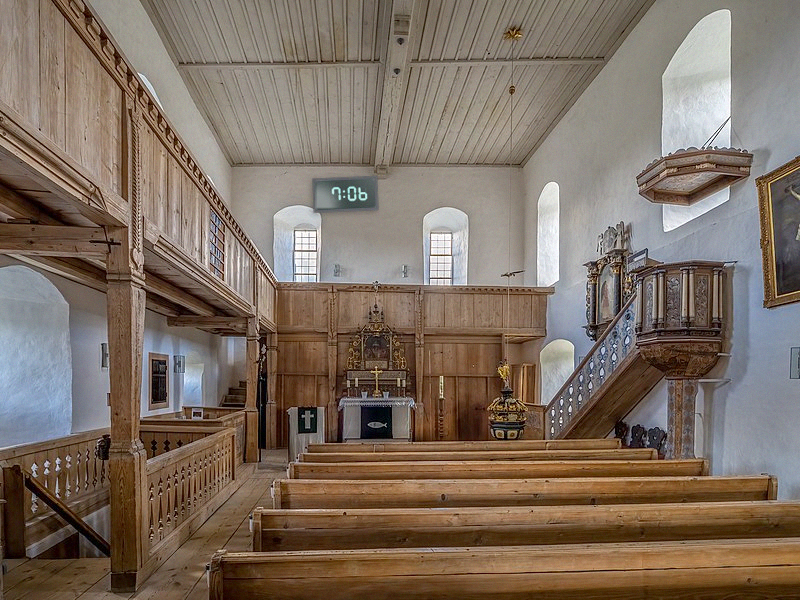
**7:06**
